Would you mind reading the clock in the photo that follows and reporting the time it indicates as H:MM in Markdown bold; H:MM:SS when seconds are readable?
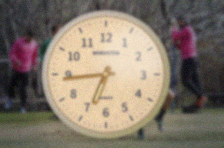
**6:44**
